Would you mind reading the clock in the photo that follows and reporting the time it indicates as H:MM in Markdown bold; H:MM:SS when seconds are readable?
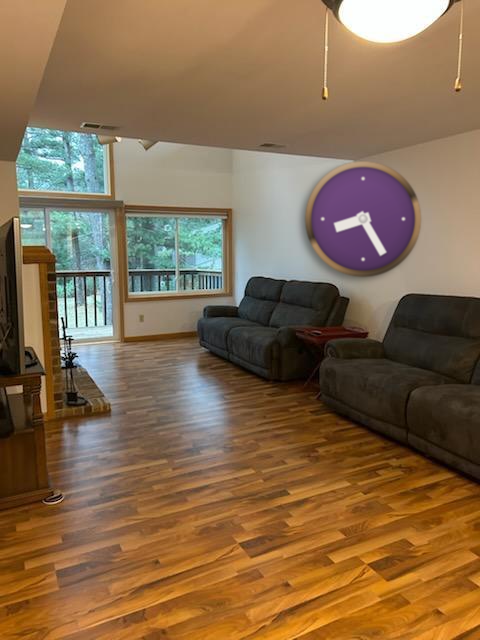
**8:25**
